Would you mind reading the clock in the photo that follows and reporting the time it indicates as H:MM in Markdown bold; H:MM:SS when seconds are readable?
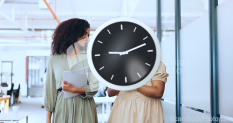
**9:12**
